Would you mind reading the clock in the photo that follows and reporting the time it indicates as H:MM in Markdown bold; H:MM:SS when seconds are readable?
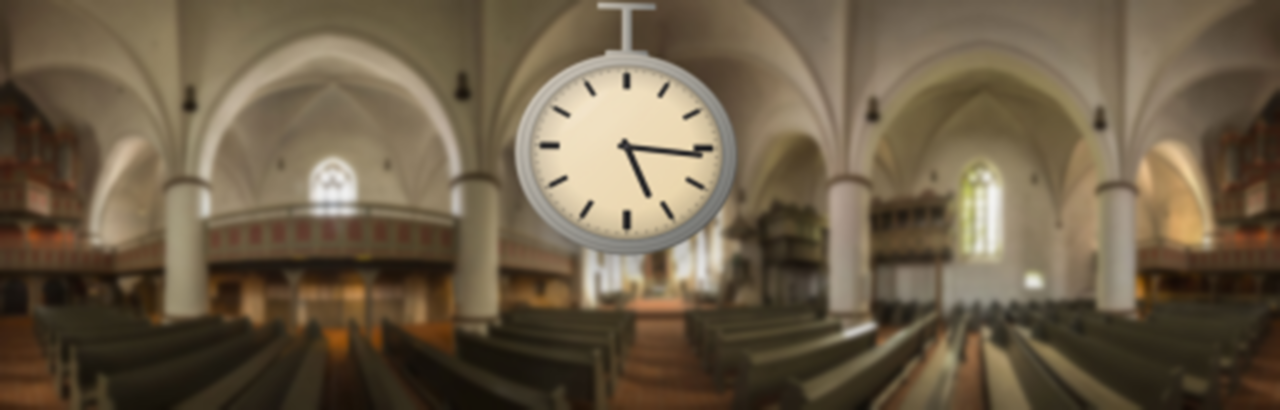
**5:16**
